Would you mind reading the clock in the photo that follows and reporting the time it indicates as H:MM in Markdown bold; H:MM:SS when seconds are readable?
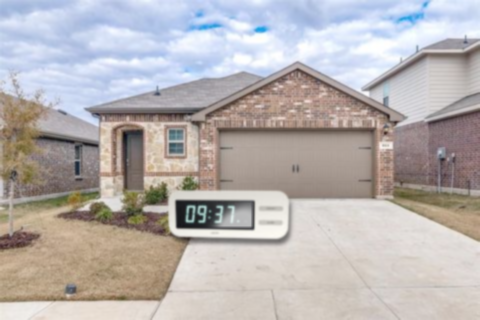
**9:37**
